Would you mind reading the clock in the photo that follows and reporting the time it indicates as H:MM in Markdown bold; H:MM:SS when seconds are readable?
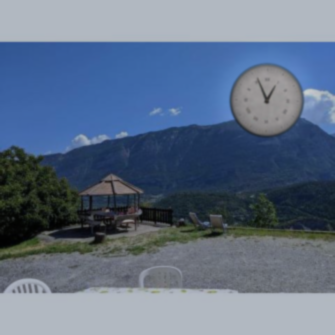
**12:56**
